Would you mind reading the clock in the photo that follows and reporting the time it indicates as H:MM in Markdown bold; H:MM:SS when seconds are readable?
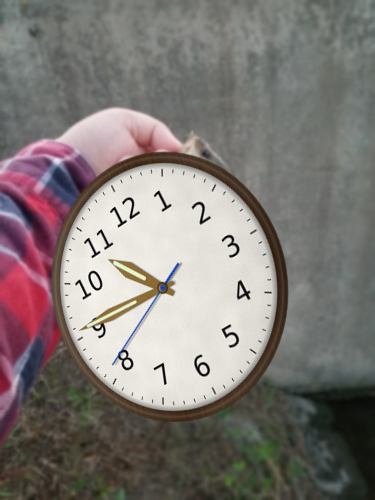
**10:45:41**
